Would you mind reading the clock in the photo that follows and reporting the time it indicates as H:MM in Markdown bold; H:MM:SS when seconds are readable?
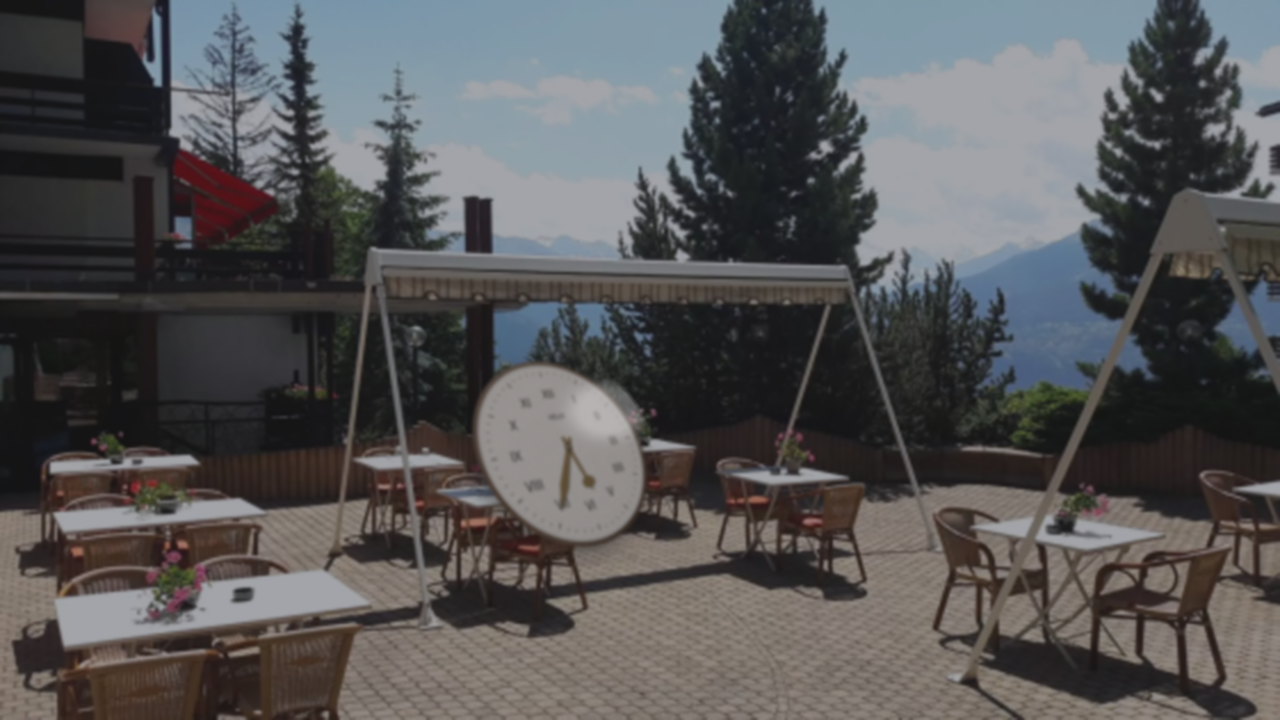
**5:35**
